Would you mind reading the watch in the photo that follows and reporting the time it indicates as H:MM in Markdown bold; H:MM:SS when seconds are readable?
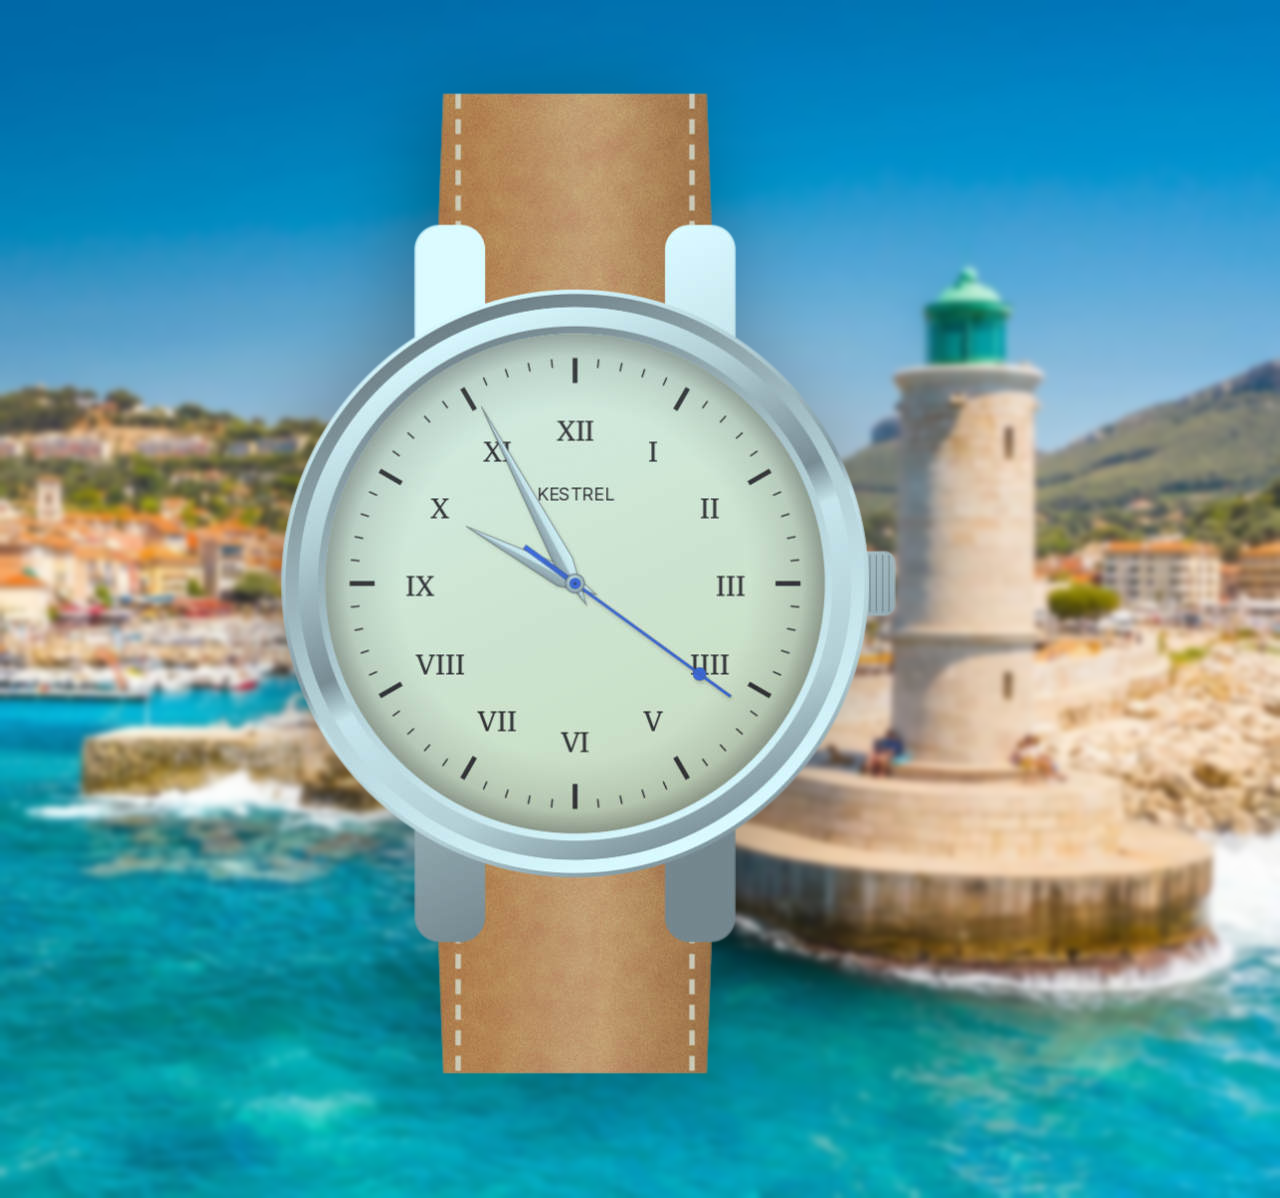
**9:55:21**
